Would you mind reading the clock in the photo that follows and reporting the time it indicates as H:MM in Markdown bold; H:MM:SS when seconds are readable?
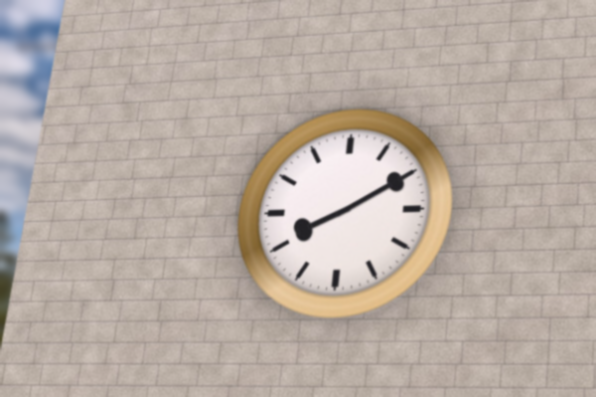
**8:10**
